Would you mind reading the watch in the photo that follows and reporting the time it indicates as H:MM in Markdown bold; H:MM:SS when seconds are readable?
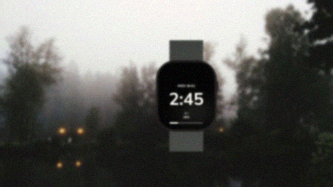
**2:45**
